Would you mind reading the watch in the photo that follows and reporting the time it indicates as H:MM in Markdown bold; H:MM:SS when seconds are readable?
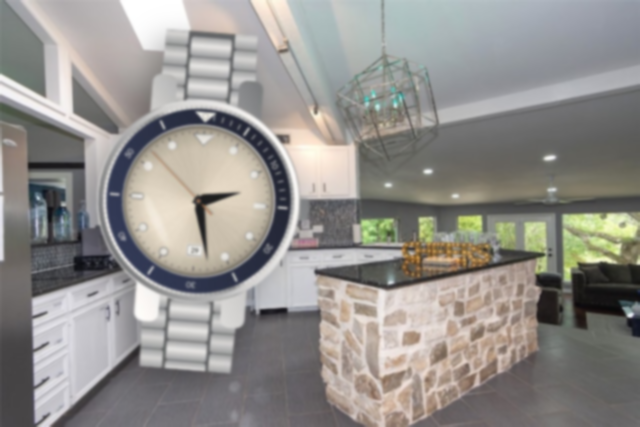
**2:27:52**
